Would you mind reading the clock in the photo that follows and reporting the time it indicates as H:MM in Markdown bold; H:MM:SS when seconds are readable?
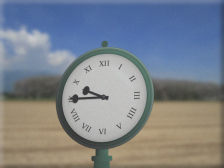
**9:45**
